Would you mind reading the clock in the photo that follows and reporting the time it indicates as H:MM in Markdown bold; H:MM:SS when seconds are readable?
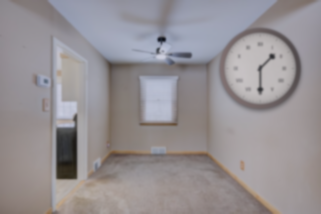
**1:30**
